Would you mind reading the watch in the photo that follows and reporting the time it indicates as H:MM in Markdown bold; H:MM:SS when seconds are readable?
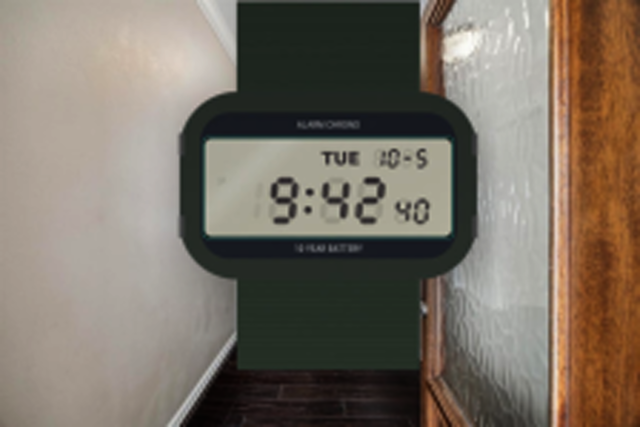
**9:42:40**
